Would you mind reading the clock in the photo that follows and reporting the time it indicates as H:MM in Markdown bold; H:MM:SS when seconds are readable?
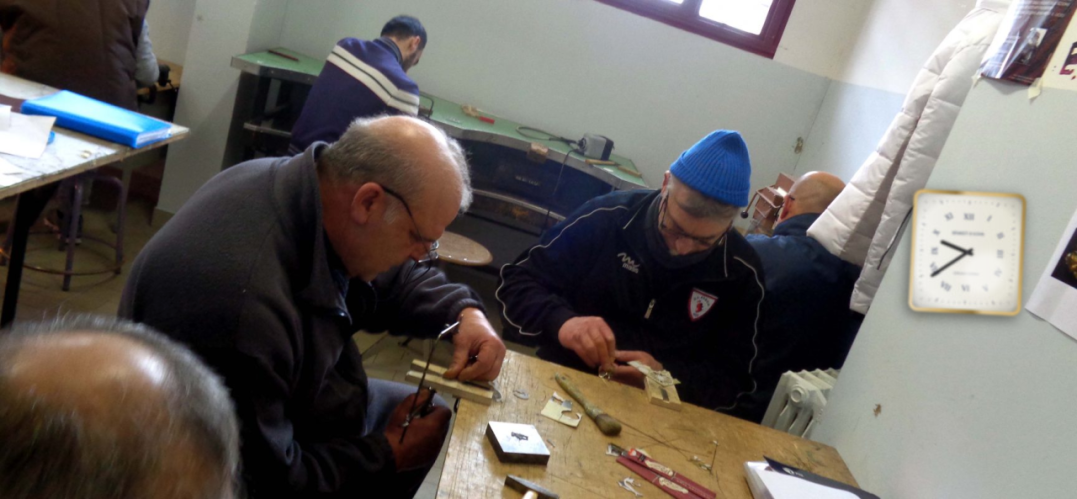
**9:39**
